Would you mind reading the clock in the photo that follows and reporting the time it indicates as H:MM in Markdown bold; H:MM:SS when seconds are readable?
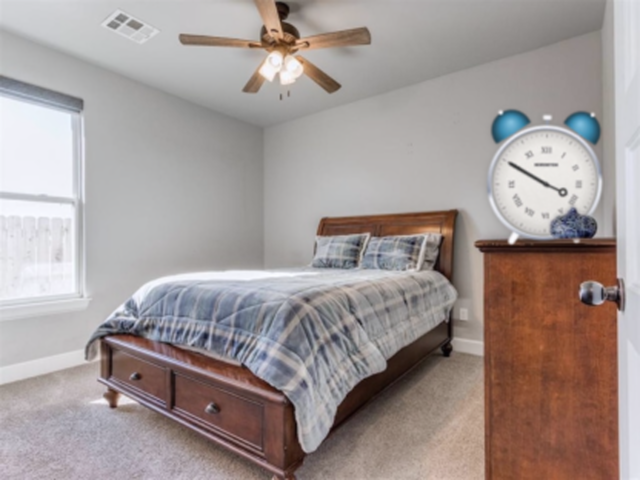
**3:50**
